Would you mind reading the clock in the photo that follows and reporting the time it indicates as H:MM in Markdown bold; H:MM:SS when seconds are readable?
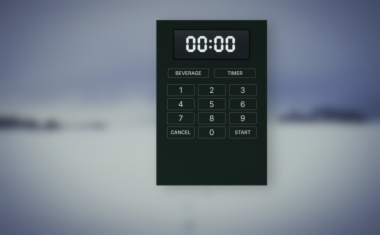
**0:00**
